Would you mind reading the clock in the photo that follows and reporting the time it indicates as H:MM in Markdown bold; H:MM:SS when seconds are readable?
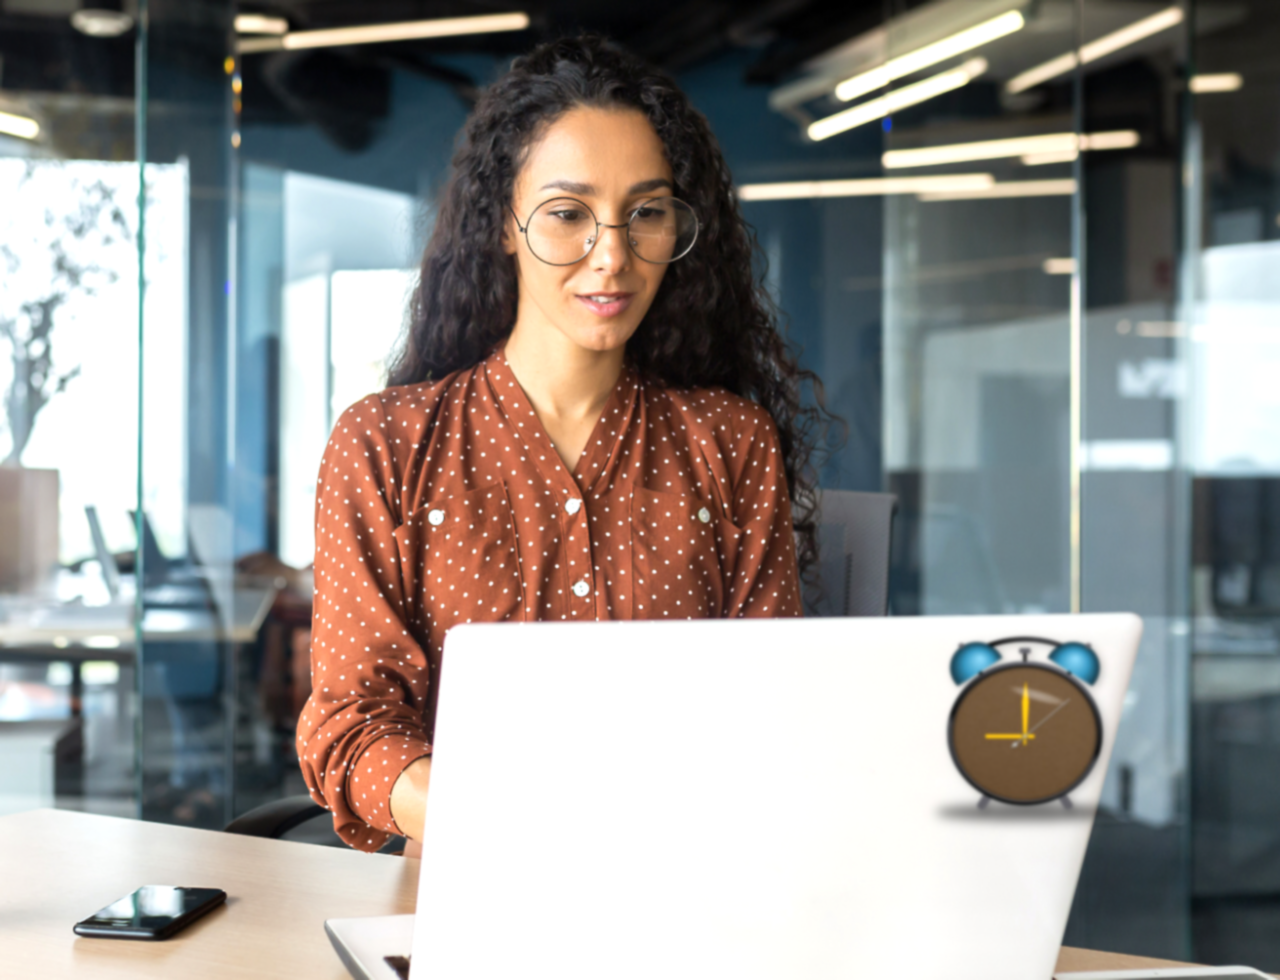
**9:00:08**
